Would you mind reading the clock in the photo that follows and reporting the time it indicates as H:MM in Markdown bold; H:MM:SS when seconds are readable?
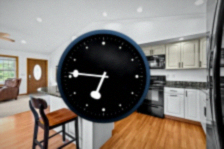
**6:46**
